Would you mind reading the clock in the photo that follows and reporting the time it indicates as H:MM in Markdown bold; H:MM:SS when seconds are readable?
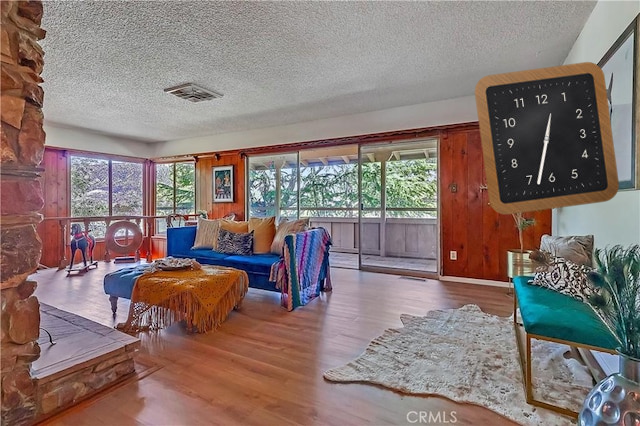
**12:33**
